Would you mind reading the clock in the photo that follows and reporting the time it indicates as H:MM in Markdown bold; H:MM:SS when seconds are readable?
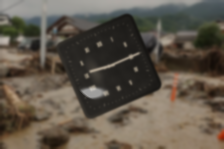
**9:15**
